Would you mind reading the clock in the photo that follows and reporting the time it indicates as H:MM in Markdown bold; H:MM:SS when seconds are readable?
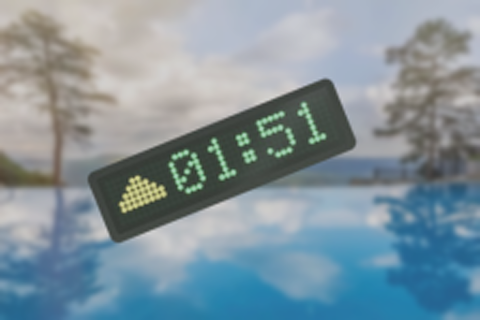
**1:51**
